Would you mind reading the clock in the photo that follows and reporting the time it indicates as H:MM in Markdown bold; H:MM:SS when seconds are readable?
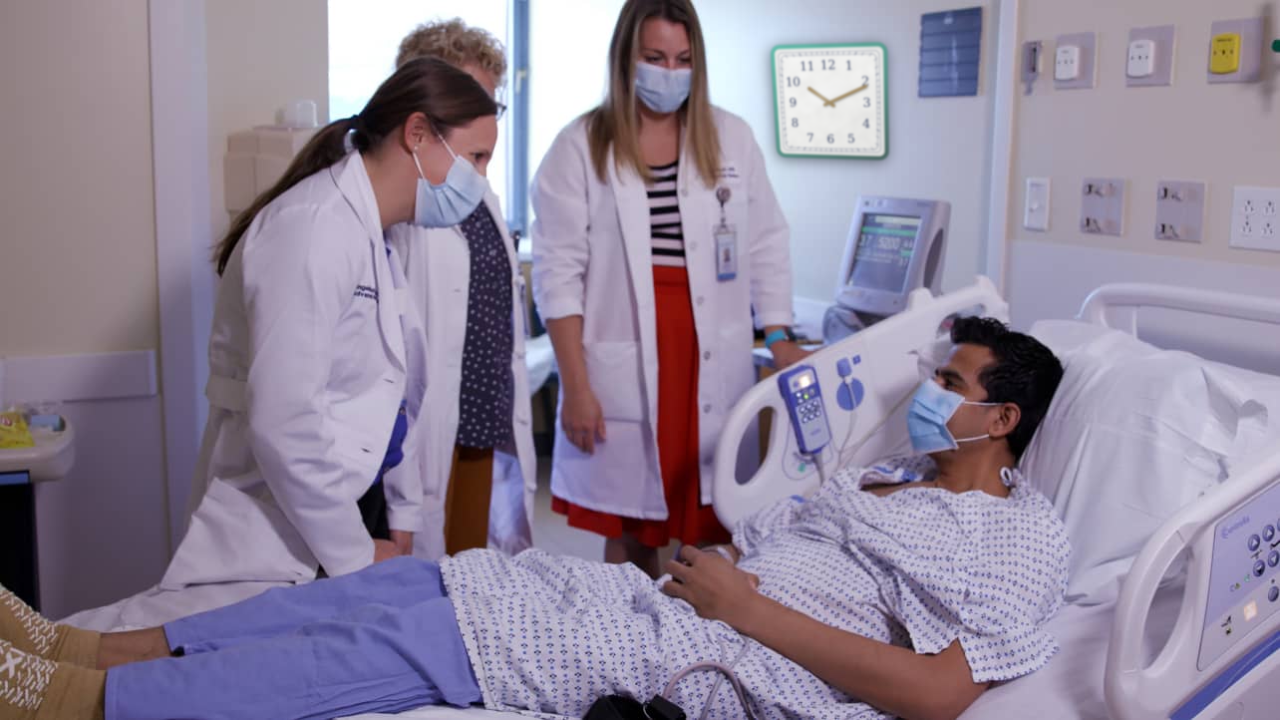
**10:11**
